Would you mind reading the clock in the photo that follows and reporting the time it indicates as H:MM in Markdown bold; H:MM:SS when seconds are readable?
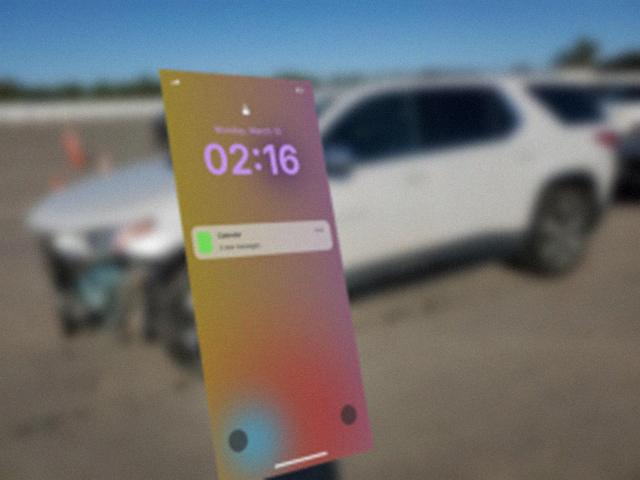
**2:16**
